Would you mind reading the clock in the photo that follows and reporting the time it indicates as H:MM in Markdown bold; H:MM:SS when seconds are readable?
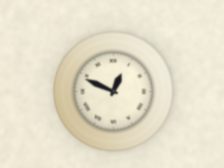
**12:49**
